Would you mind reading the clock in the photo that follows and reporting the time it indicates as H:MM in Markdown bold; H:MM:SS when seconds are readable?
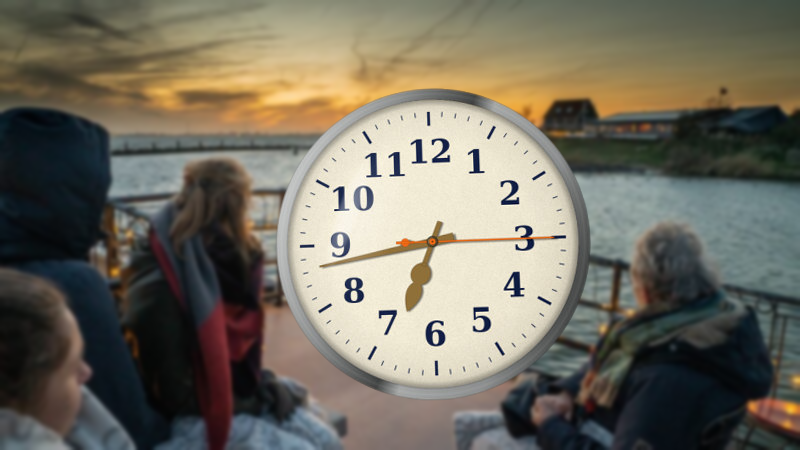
**6:43:15**
